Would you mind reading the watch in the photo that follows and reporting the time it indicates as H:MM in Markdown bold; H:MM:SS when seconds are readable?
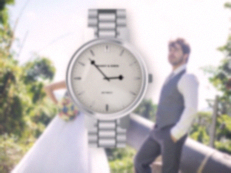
**2:53**
